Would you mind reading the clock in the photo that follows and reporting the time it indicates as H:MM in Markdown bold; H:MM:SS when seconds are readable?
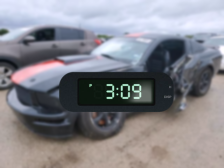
**3:09**
